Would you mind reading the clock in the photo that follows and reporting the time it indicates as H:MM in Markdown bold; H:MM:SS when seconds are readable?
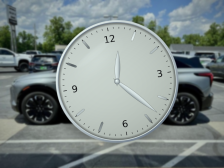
**12:23**
